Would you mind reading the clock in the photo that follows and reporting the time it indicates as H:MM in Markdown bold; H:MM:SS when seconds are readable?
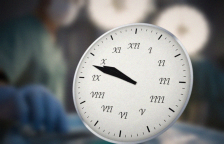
**9:48**
